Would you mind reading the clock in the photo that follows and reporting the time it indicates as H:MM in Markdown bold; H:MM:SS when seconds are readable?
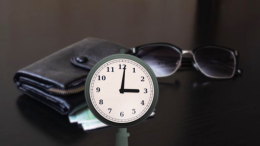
**3:01**
